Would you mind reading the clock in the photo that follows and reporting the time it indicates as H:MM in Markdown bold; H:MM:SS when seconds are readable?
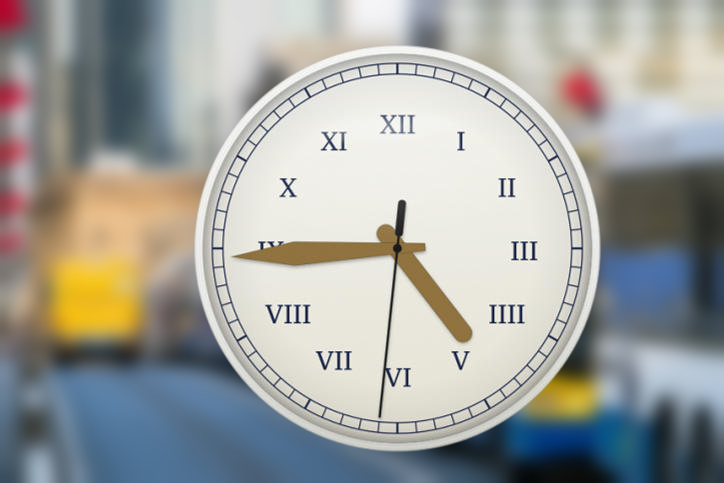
**4:44:31**
